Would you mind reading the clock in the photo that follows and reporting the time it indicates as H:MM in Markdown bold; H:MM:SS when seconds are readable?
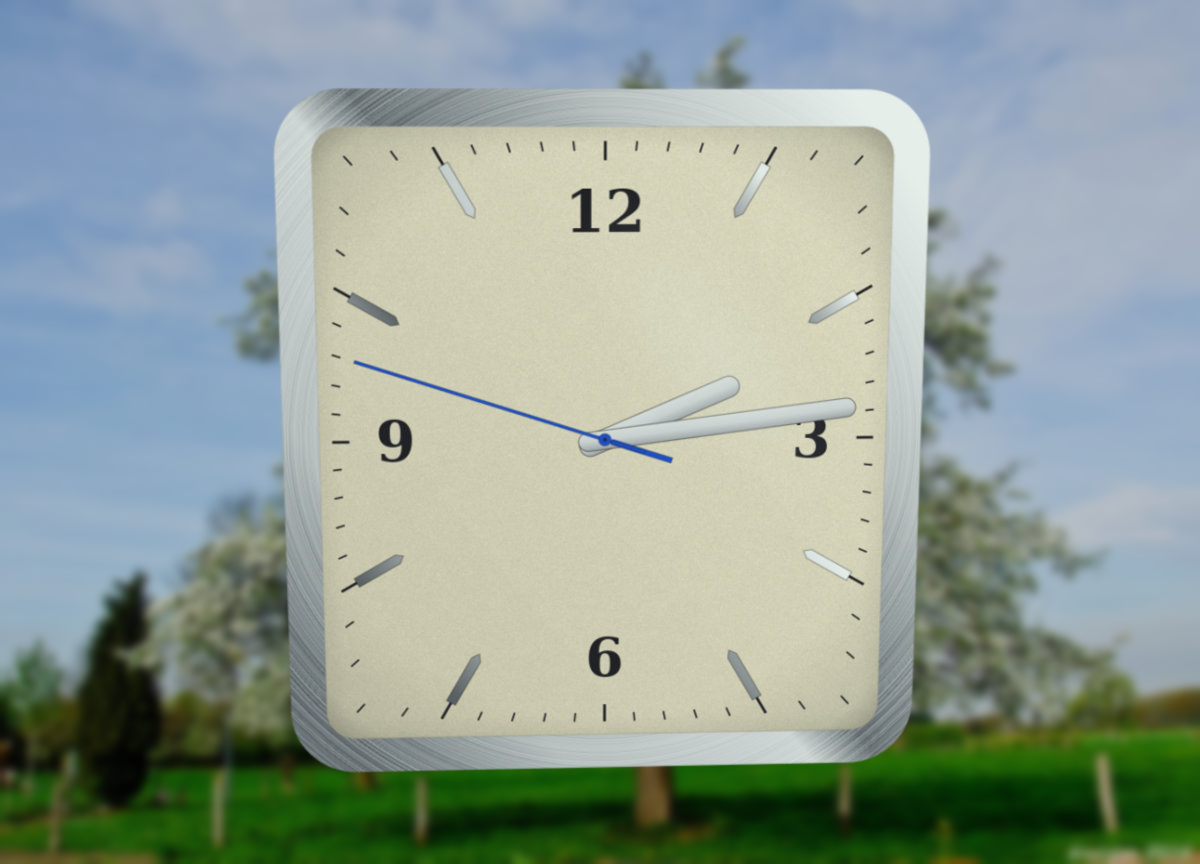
**2:13:48**
